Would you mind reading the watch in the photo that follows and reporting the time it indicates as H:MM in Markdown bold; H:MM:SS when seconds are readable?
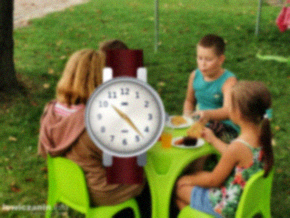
**10:23**
